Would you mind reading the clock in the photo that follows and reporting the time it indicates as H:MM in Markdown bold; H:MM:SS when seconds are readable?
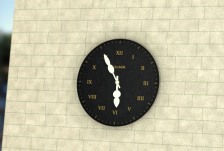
**5:55**
